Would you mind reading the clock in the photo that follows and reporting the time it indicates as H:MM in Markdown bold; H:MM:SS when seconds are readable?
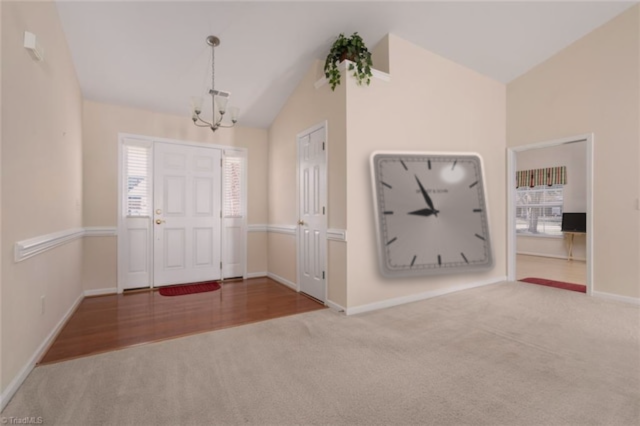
**8:56**
